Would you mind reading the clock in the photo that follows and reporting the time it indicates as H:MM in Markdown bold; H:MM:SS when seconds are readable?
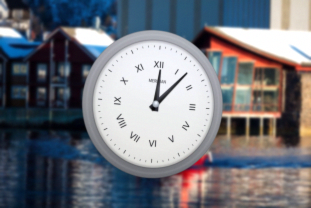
**12:07**
